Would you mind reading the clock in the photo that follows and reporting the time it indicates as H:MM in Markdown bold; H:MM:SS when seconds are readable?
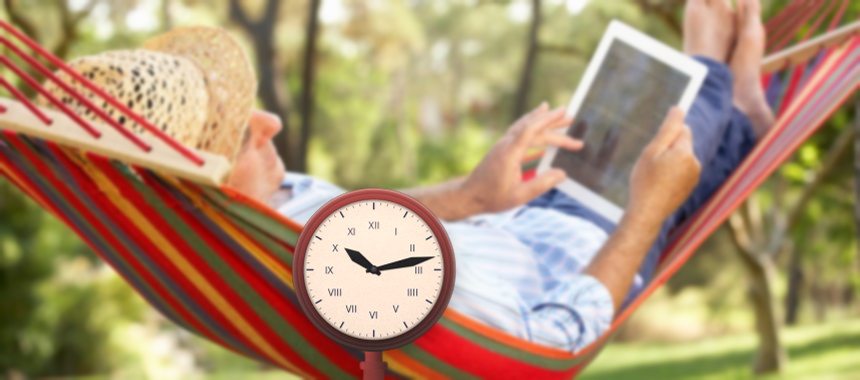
**10:13**
